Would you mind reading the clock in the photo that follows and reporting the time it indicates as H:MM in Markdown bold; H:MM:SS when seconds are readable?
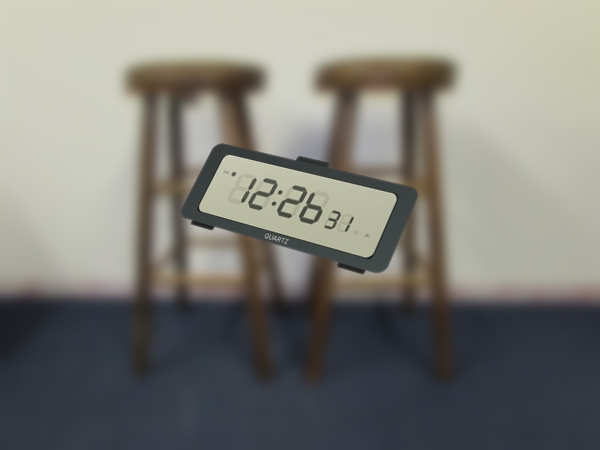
**12:26:31**
